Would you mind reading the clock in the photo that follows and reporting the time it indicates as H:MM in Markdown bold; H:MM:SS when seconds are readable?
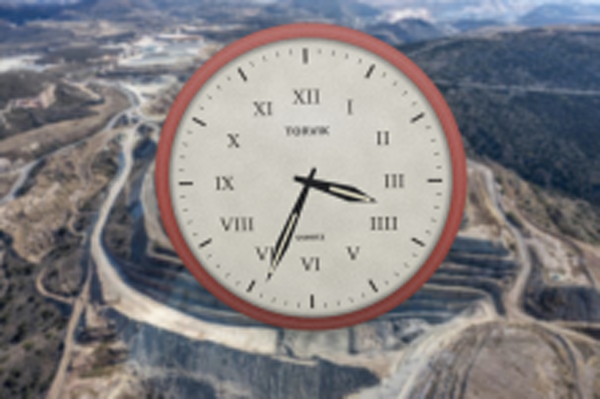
**3:34**
